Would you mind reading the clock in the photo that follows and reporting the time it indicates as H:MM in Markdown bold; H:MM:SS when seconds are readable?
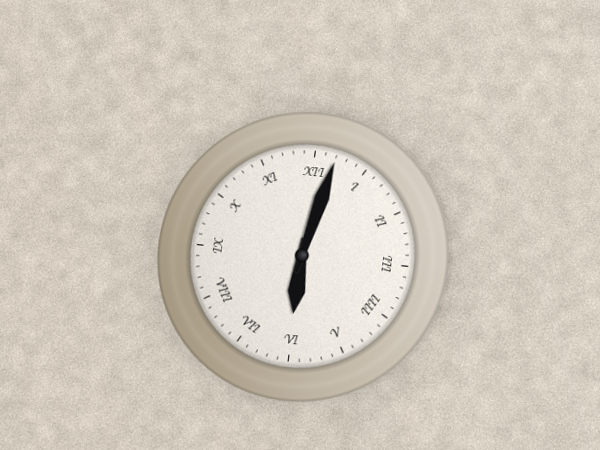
**6:02**
